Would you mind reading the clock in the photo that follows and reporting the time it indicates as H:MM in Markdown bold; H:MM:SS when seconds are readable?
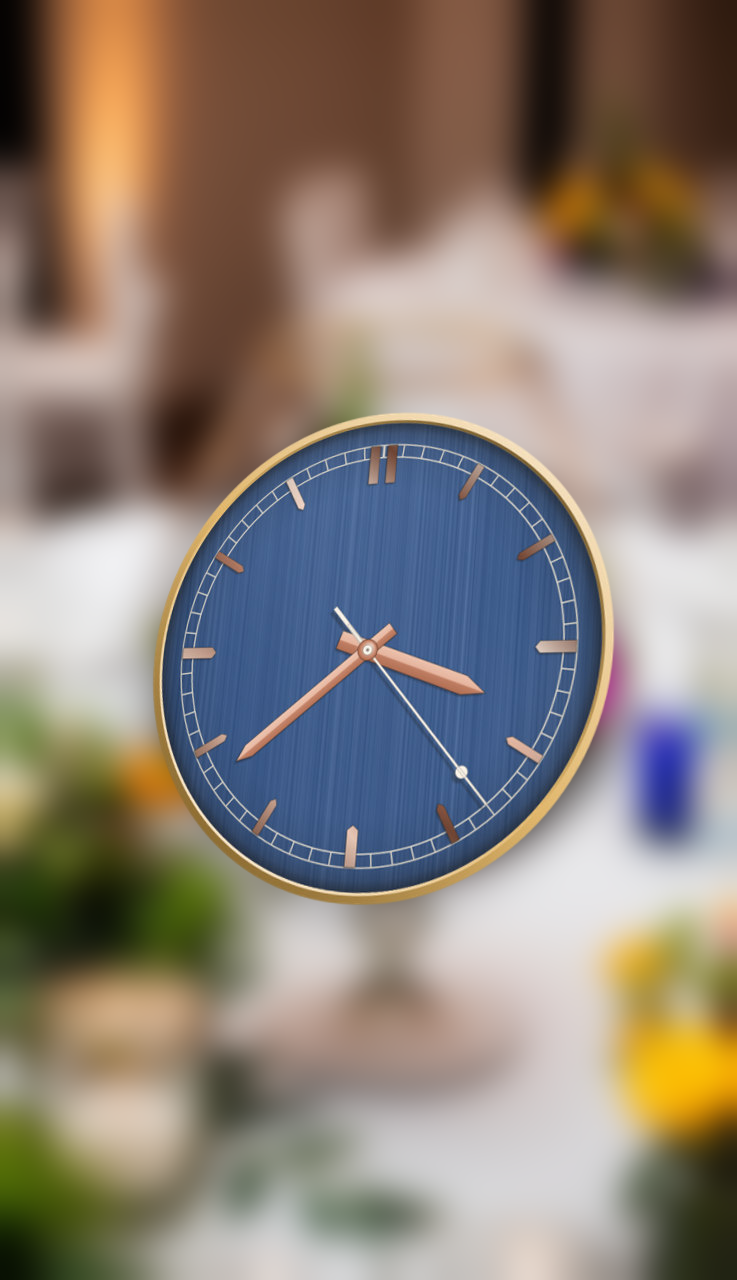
**3:38:23**
